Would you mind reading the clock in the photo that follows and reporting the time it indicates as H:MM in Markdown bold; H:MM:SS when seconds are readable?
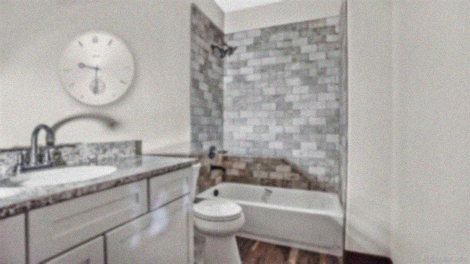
**9:31**
